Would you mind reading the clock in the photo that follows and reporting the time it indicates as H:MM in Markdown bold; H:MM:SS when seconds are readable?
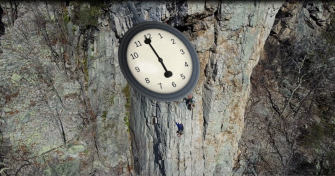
**5:59**
